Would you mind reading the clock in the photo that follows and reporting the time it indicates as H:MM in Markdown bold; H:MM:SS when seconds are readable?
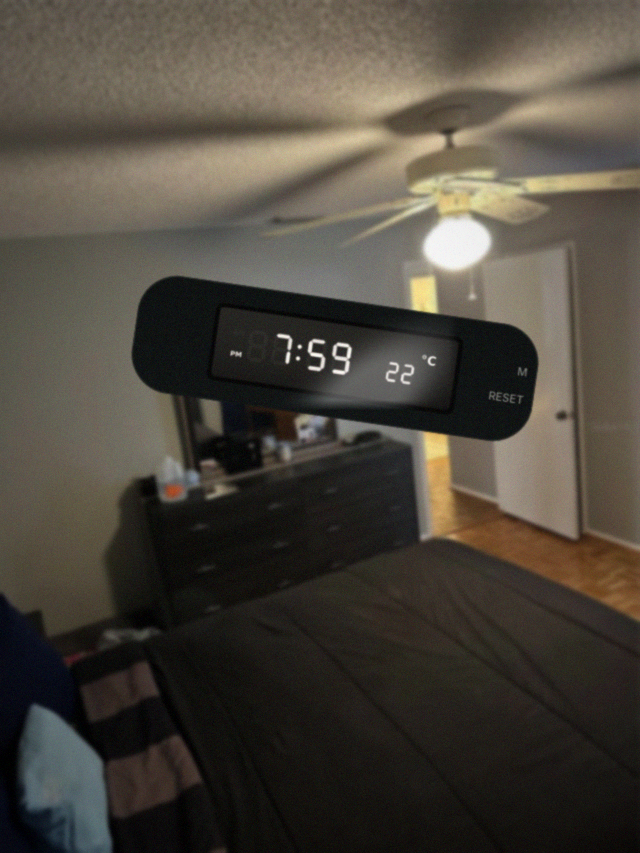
**7:59**
